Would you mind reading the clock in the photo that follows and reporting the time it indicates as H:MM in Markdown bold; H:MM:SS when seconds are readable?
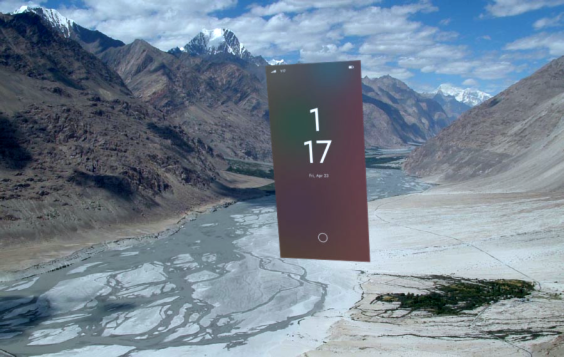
**1:17**
